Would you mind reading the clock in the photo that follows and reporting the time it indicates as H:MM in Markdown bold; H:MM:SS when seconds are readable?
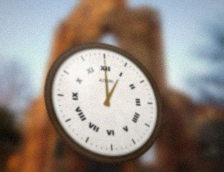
**1:00**
